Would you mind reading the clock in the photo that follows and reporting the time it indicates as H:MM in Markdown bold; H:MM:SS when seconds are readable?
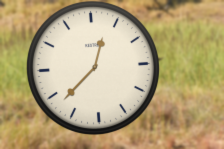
**12:38**
